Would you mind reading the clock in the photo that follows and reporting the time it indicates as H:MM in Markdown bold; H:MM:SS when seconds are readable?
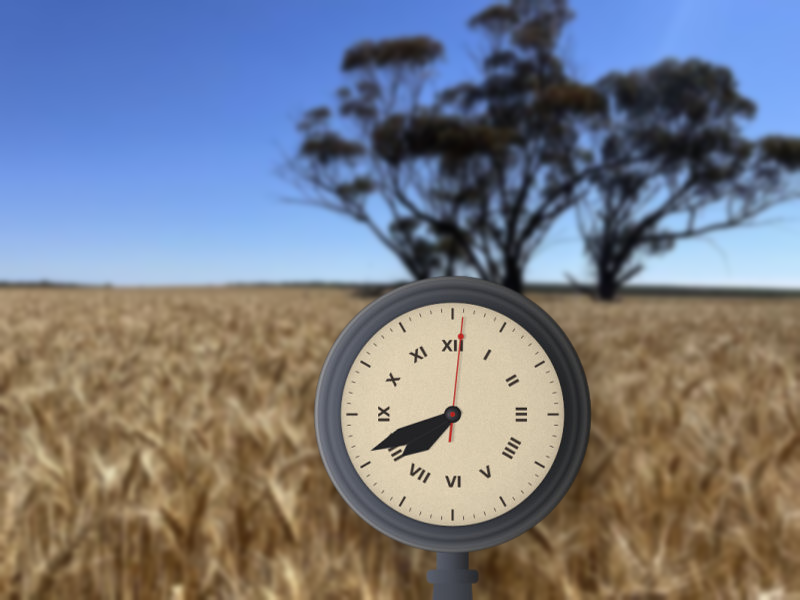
**7:41:01**
